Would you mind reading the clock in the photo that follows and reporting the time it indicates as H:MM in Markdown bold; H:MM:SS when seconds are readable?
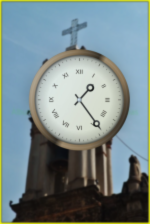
**1:24**
